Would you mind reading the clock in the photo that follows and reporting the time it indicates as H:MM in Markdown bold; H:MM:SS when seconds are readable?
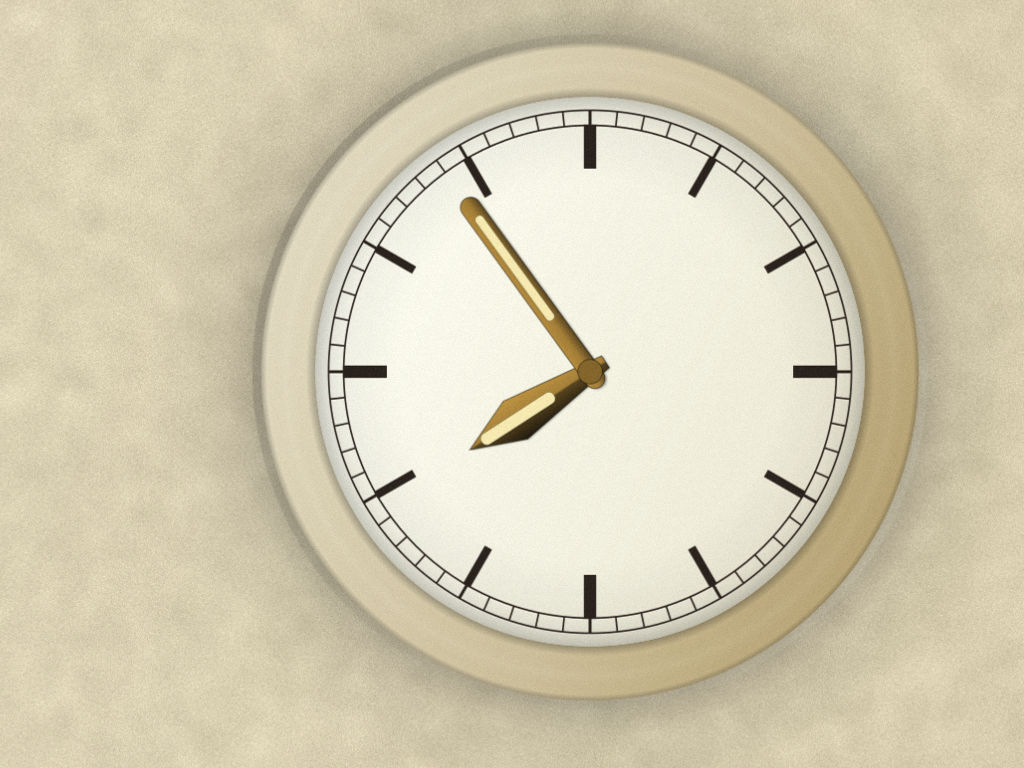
**7:54**
